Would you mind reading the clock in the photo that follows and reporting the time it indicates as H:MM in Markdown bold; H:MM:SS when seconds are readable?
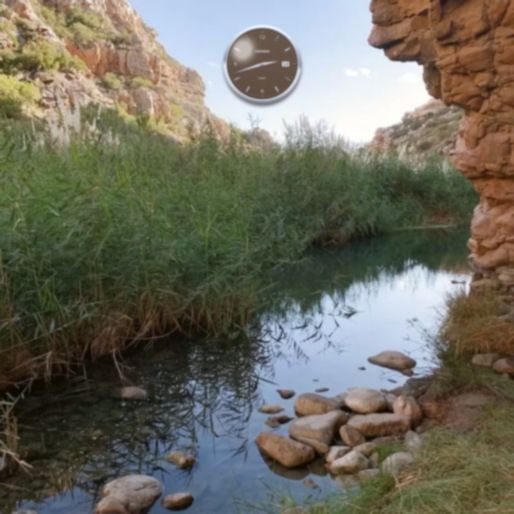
**2:42**
